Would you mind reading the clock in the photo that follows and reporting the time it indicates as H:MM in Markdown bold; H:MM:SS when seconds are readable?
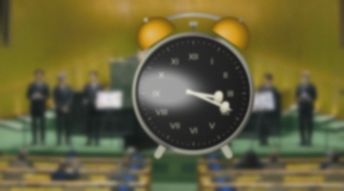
**3:19**
